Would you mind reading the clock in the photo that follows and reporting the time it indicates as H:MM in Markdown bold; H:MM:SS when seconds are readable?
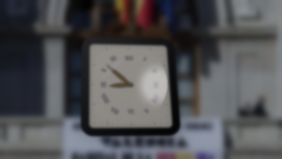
**8:52**
